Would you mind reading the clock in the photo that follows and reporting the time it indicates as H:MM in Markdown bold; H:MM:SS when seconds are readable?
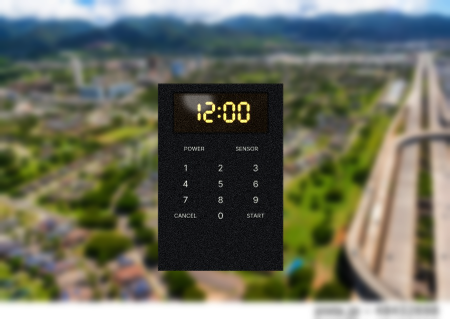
**12:00**
